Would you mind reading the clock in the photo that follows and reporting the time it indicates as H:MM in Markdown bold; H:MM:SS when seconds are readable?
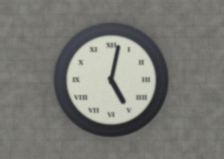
**5:02**
